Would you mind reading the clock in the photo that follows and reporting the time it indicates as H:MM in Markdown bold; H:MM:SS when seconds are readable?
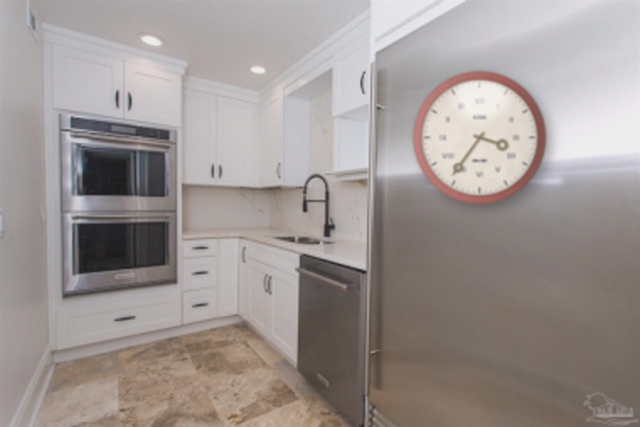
**3:36**
